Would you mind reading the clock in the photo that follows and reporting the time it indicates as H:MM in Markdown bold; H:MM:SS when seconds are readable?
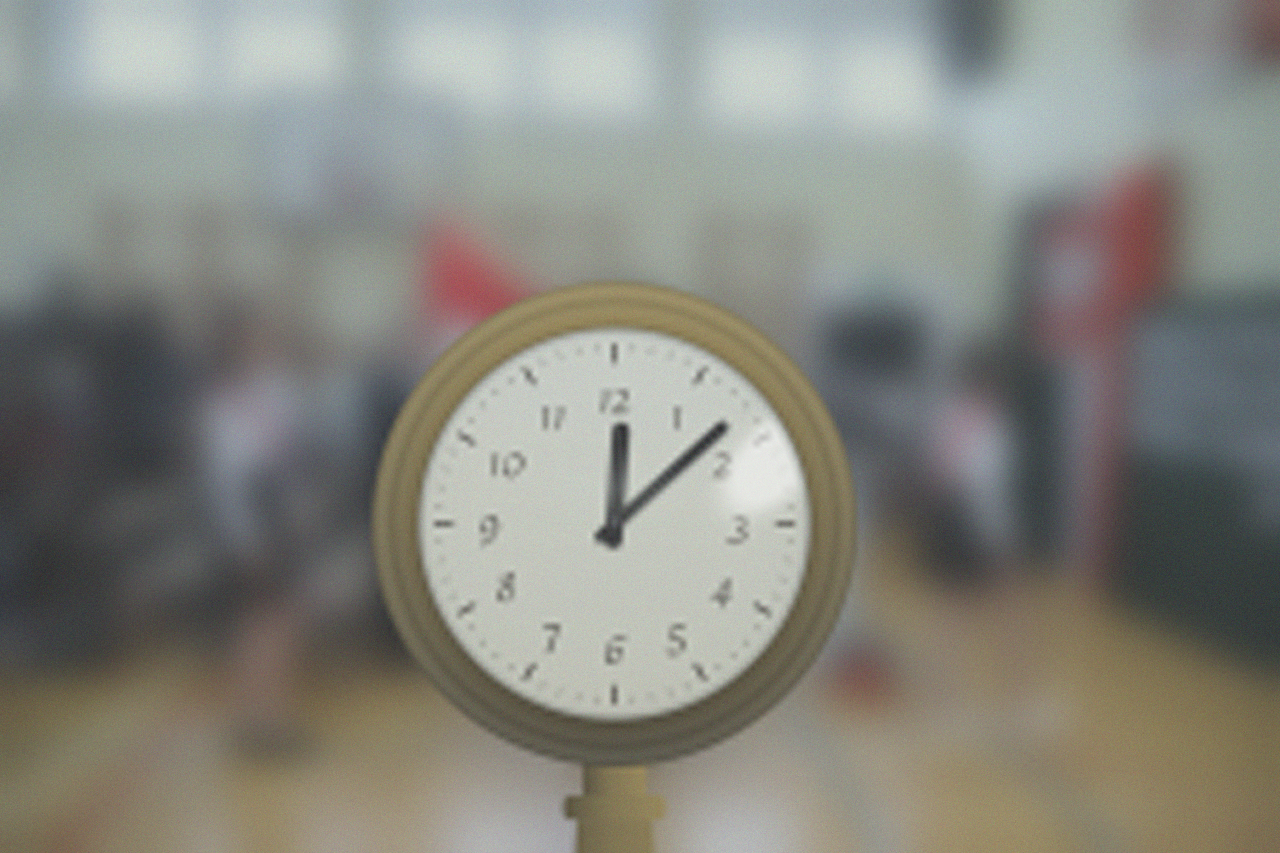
**12:08**
